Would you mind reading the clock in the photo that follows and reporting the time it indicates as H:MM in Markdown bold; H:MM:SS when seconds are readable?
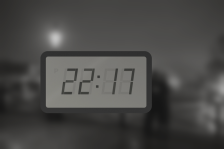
**22:17**
